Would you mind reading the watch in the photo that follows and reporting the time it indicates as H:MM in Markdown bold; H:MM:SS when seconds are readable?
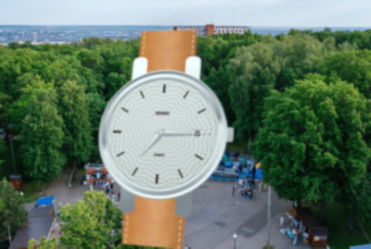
**7:15**
